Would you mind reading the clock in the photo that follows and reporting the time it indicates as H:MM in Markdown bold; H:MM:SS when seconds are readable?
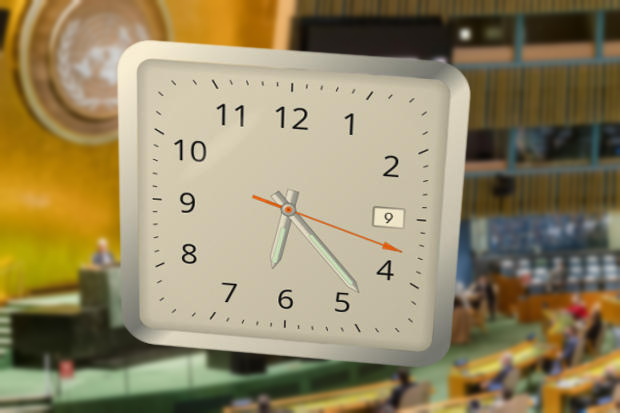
**6:23:18**
